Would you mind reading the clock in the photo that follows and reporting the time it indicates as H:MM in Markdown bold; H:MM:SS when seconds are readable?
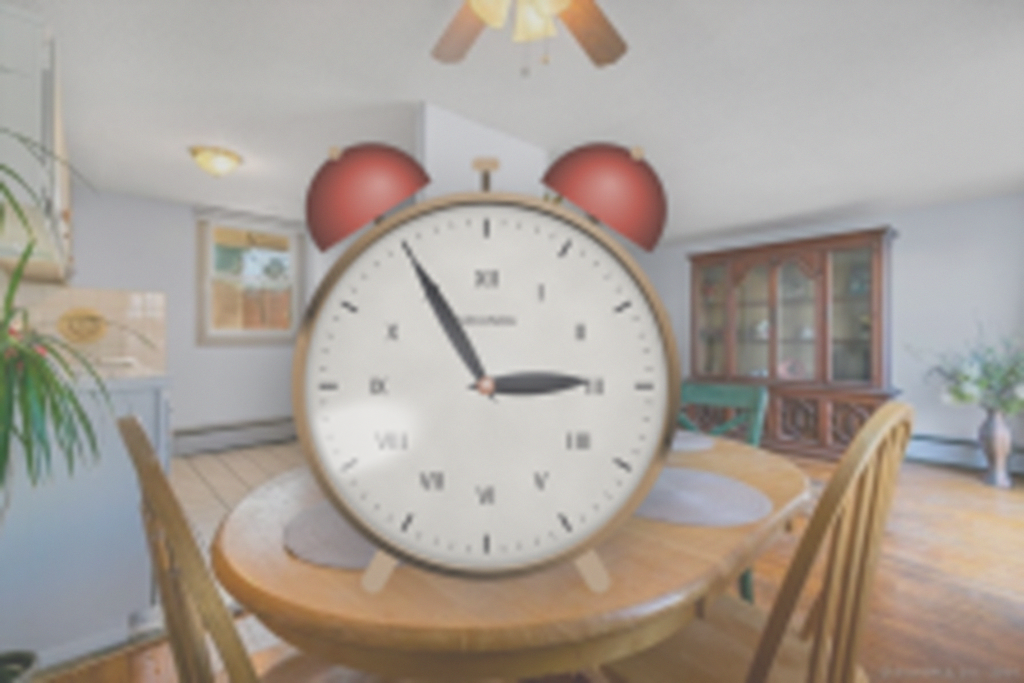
**2:55**
